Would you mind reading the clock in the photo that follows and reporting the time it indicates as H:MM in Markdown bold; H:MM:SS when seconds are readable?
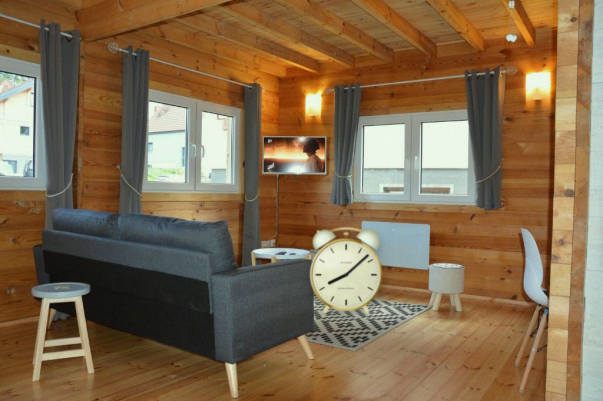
**8:08**
